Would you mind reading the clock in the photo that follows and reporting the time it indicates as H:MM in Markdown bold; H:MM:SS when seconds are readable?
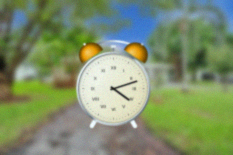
**4:12**
